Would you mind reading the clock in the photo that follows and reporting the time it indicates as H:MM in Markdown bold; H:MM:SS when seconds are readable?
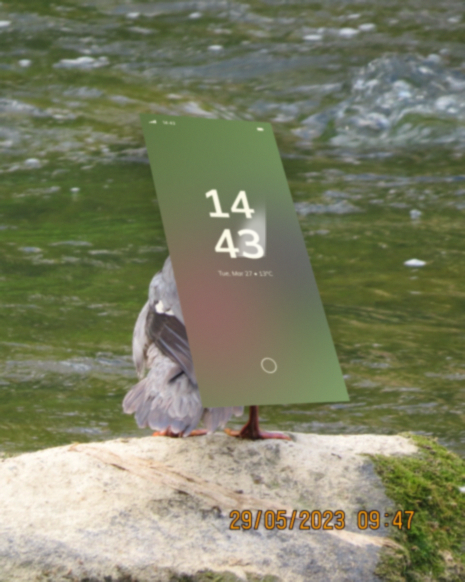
**14:43**
